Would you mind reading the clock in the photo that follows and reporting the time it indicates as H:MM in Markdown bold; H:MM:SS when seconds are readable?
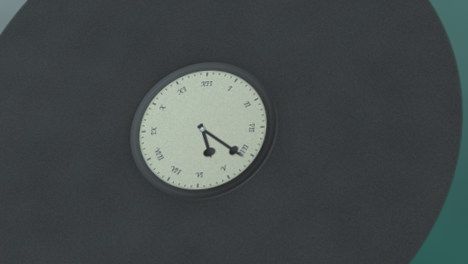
**5:21**
